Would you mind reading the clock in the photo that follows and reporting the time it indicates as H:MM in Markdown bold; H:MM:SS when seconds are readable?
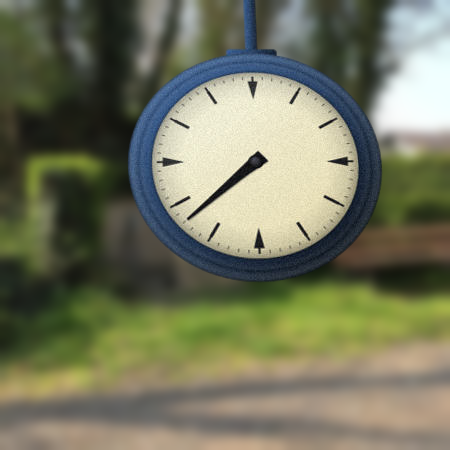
**7:38**
